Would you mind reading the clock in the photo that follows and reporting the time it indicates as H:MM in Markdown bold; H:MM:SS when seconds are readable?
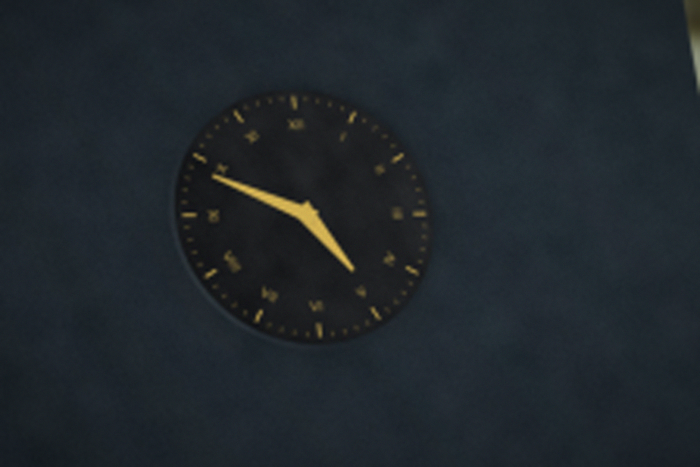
**4:49**
